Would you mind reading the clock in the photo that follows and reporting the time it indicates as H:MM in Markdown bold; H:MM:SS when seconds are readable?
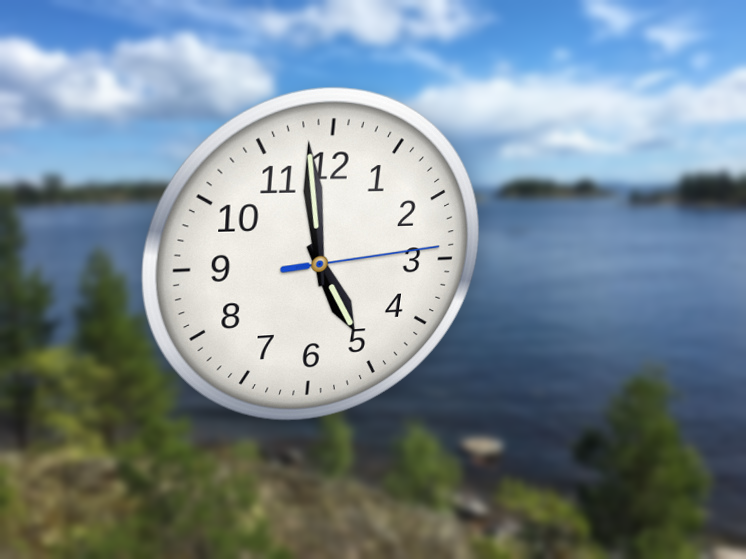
**4:58:14**
